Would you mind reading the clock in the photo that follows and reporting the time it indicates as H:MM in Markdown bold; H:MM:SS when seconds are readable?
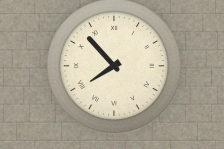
**7:53**
